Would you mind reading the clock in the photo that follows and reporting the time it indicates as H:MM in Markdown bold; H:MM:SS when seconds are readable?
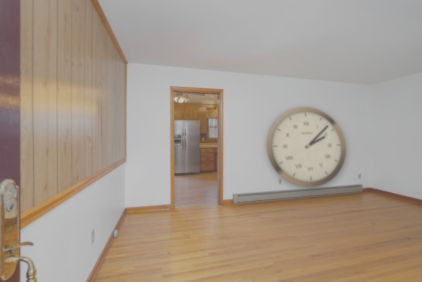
**2:08**
